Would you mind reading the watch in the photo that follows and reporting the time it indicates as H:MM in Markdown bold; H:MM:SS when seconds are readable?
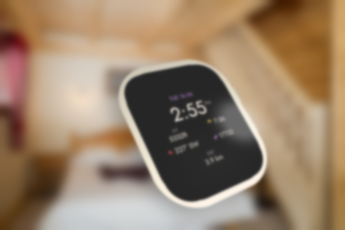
**2:55**
